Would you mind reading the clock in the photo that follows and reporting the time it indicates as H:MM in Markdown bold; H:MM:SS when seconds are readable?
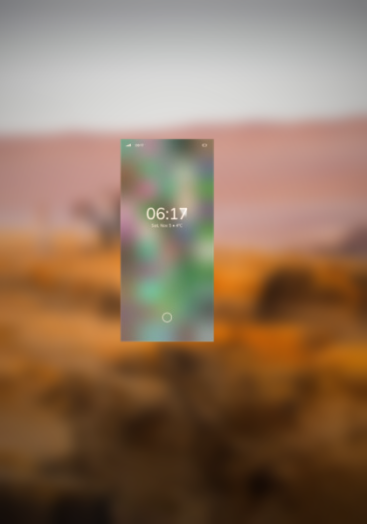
**6:17**
